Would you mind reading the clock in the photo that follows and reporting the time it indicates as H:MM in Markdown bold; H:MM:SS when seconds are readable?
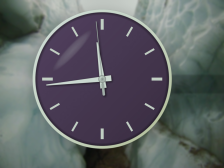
**11:43:59**
